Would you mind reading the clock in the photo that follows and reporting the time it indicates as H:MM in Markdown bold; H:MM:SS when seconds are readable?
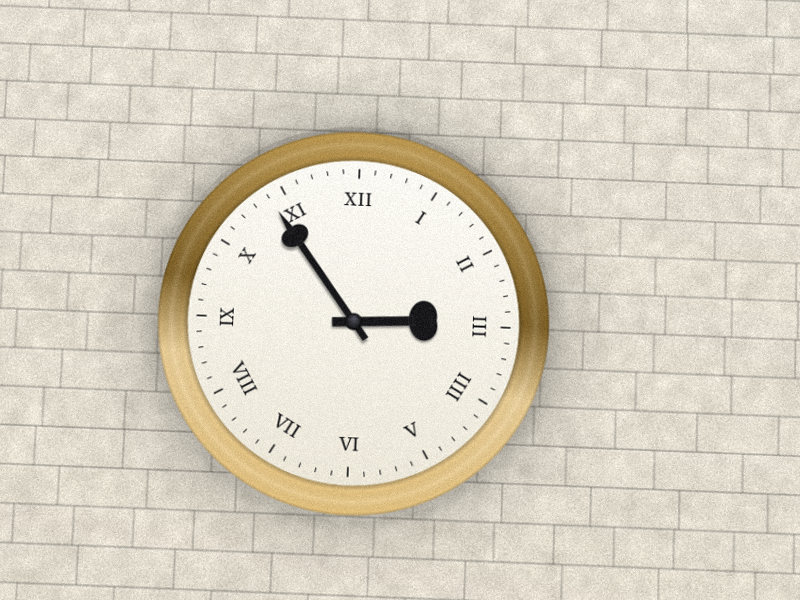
**2:54**
